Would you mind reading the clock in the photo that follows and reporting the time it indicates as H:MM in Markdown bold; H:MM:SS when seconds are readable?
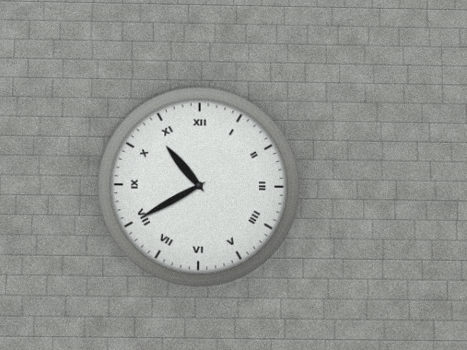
**10:40**
